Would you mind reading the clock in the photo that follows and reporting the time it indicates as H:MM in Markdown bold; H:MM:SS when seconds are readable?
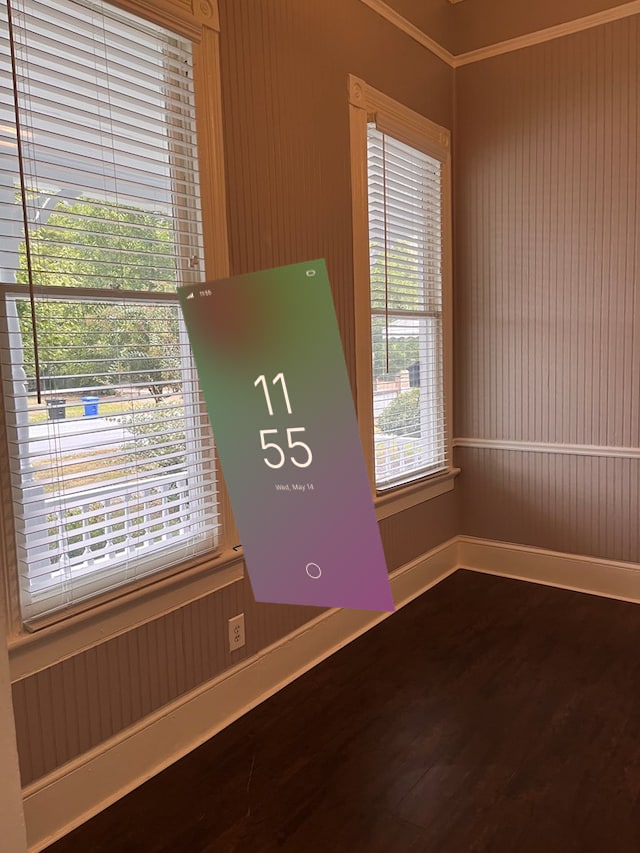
**11:55**
